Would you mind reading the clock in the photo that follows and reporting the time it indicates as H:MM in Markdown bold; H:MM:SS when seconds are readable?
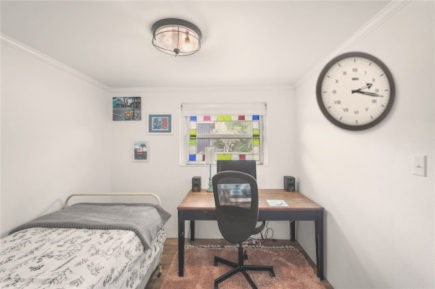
**2:17**
